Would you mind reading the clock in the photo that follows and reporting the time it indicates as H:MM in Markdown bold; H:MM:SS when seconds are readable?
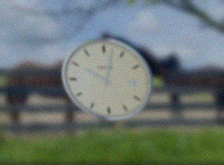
**10:02**
